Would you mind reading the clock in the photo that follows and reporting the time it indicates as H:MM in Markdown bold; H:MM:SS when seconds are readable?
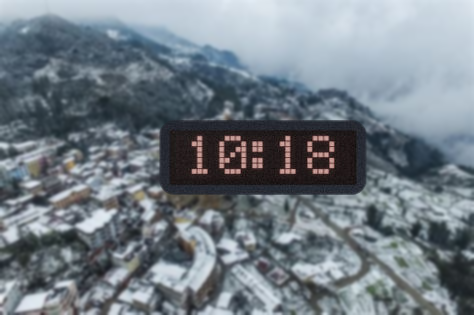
**10:18**
